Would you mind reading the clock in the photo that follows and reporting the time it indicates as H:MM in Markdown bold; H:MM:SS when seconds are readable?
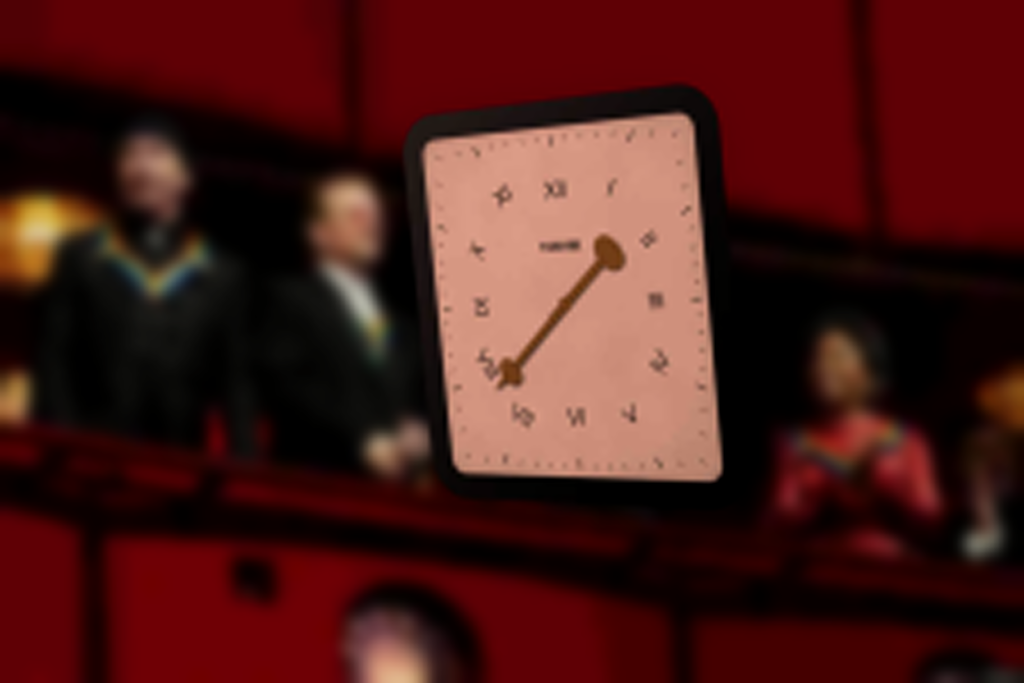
**1:38**
